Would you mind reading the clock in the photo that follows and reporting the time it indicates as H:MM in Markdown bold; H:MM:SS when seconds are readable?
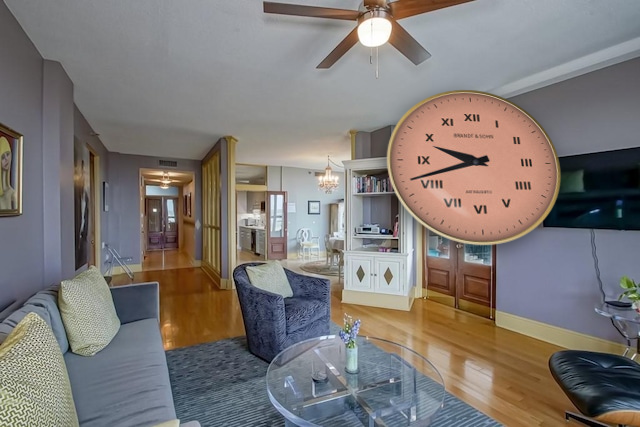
**9:42**
